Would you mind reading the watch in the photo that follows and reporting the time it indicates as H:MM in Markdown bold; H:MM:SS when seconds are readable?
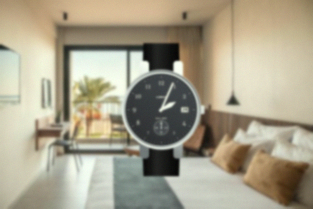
**2:04**
